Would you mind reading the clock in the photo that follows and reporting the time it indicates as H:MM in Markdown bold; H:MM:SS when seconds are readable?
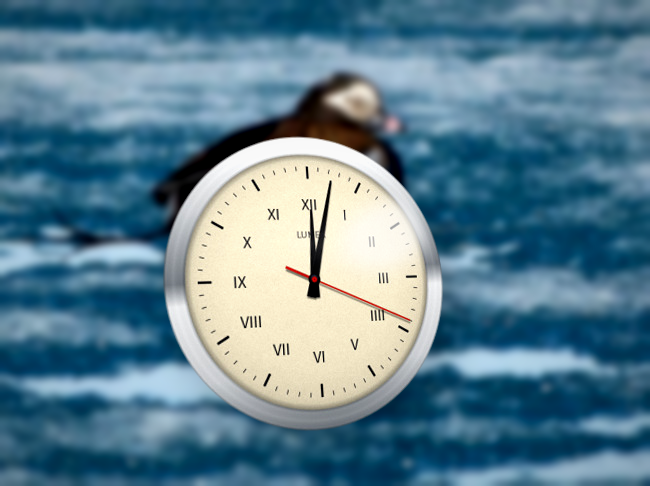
**12:02:19**
